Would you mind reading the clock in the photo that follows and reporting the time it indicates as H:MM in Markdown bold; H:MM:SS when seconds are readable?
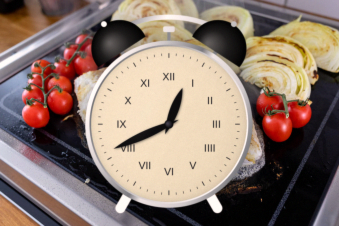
**12:41**
